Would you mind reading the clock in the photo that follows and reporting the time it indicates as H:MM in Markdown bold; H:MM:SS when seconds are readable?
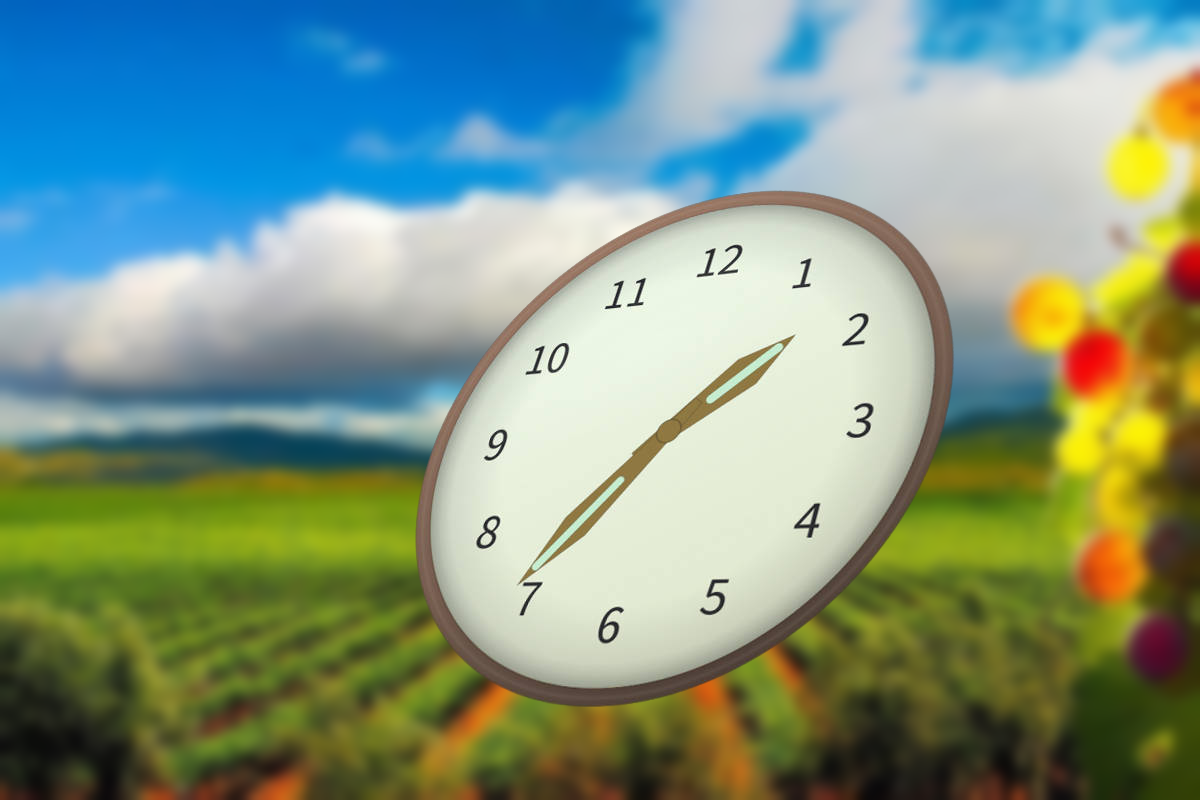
**1:36**
